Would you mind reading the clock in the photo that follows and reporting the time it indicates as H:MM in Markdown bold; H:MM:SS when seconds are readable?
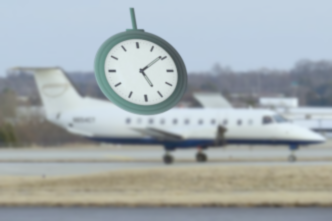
**5:09**
